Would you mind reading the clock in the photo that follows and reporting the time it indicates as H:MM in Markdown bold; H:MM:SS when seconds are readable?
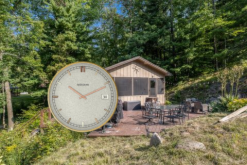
**10:11**
